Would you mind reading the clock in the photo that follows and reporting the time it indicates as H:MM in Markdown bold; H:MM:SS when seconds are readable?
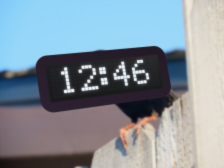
**12:46**
